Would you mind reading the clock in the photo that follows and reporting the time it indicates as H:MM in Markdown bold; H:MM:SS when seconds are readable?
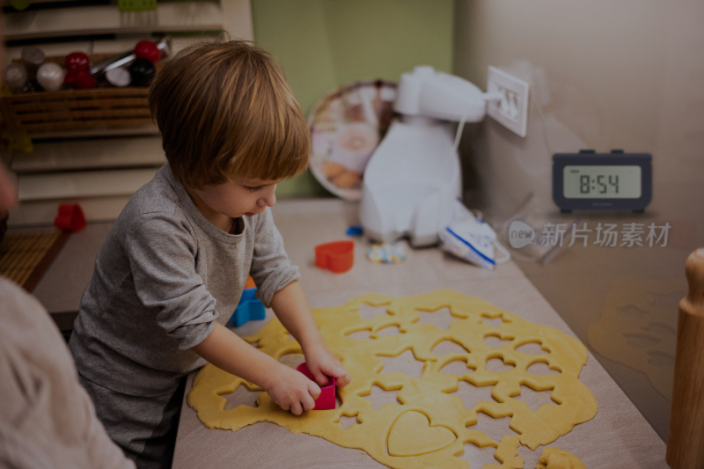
**8:54**
